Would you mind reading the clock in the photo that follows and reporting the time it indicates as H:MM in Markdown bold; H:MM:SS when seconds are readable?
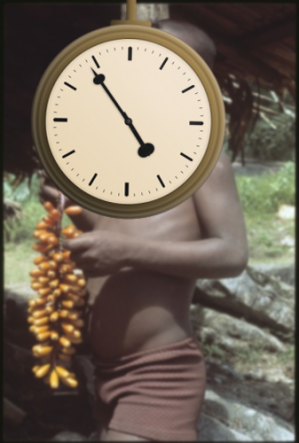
**4:54**
